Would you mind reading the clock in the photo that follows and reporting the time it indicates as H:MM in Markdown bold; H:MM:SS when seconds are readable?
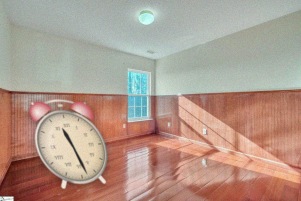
**11:28**
